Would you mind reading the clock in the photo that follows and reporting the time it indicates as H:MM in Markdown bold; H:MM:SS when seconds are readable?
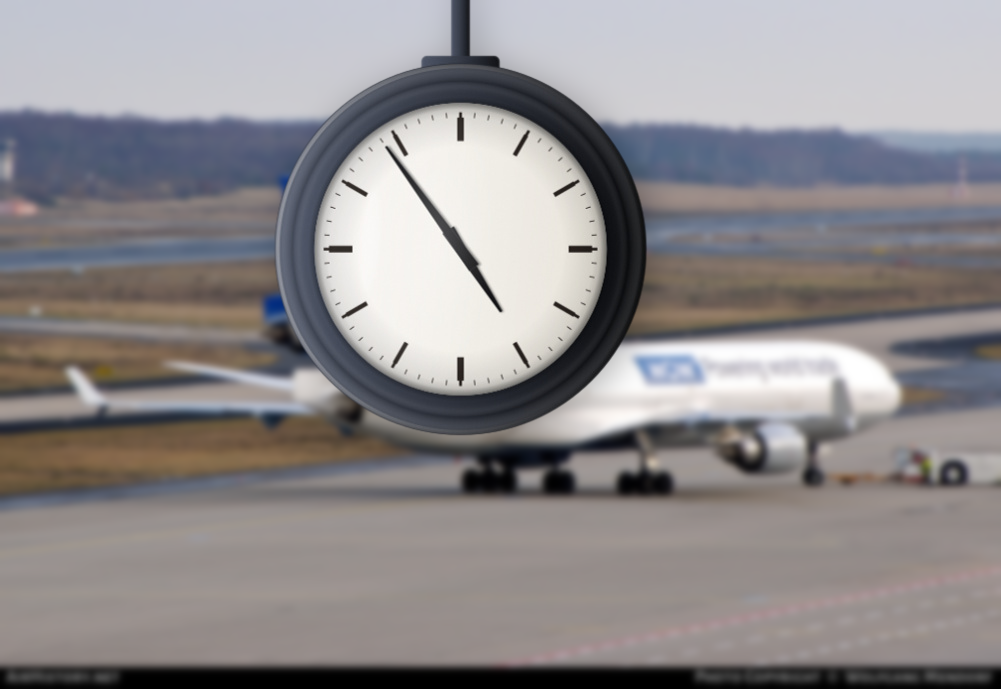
**4:54**
